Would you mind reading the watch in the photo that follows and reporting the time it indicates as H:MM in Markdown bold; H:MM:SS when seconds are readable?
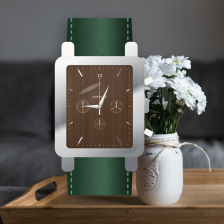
**9:04**
